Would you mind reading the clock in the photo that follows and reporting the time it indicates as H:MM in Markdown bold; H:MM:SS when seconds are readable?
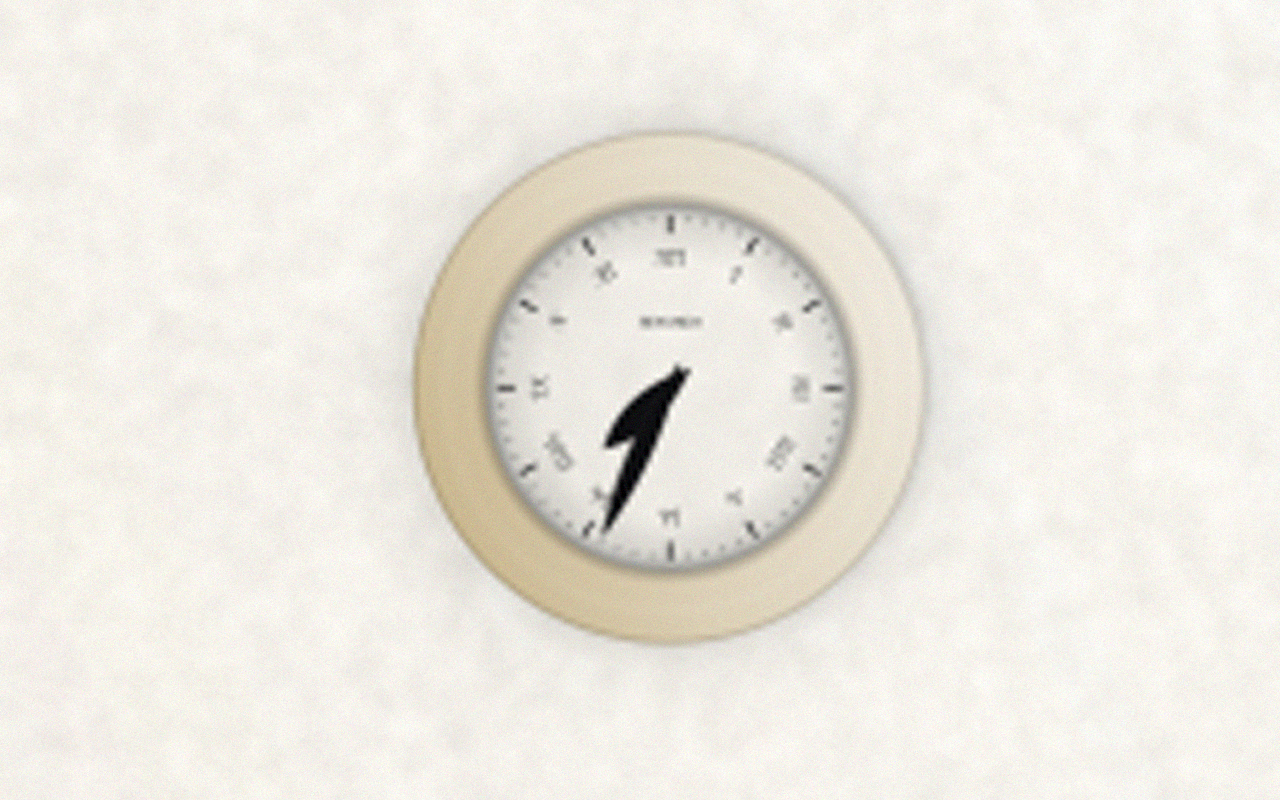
**7:34**
